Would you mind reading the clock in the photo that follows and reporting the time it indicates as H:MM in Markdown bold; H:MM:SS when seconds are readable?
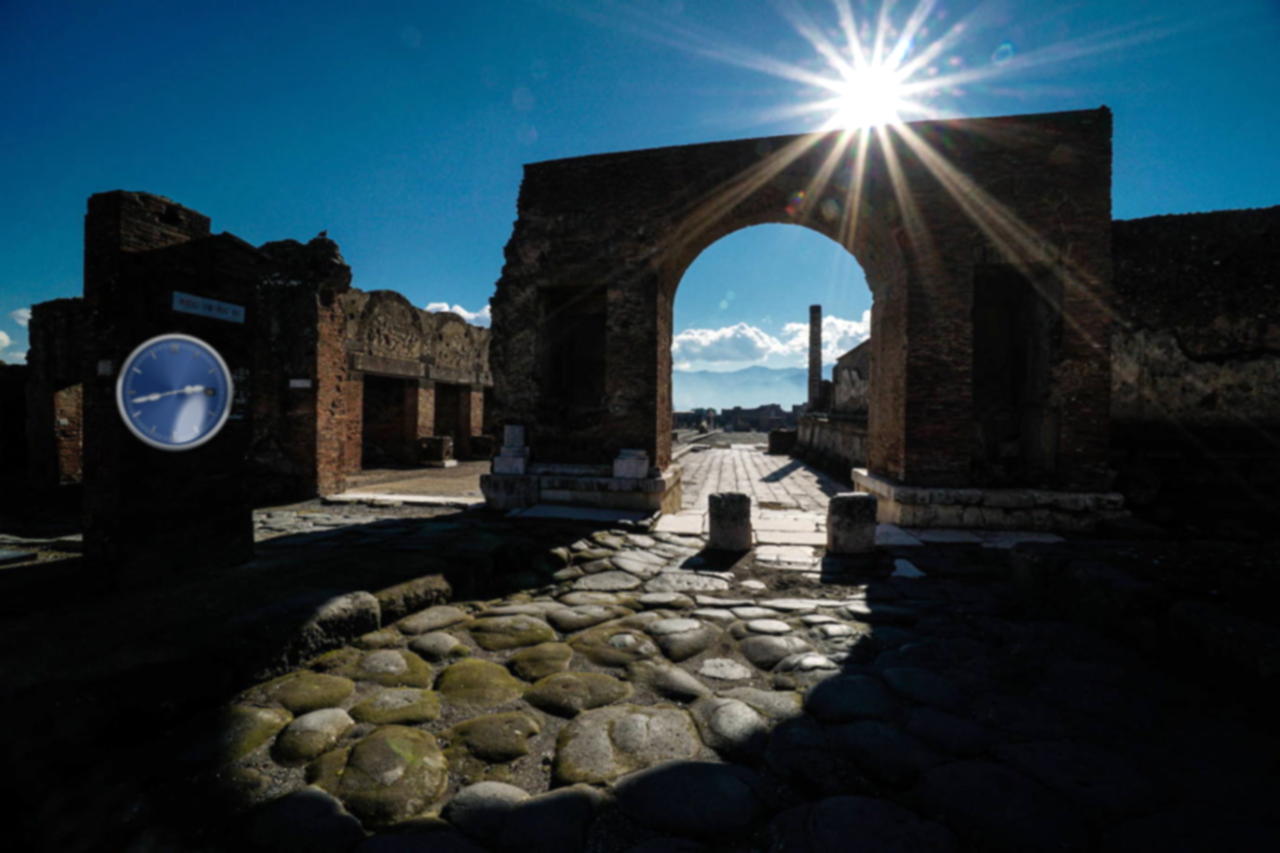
**2:43**
